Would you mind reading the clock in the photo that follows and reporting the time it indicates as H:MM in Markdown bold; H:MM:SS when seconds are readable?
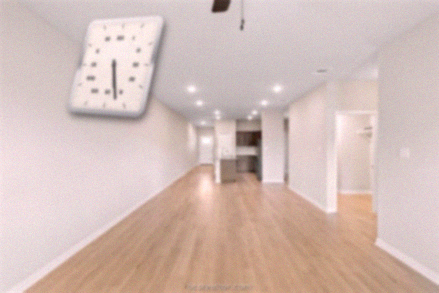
**5:27**
